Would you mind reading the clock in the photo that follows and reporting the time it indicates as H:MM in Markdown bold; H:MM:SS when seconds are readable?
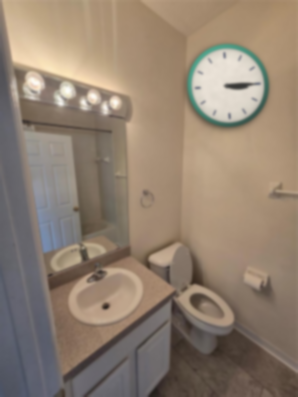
**3:15**
